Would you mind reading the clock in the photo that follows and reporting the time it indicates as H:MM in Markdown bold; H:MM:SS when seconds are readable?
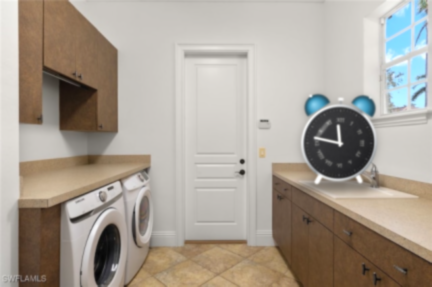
**11:47**
